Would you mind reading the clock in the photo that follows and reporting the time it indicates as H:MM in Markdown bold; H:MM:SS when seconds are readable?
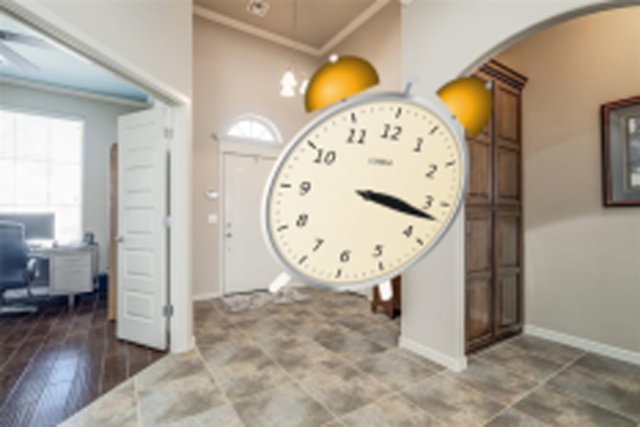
**3:17**
